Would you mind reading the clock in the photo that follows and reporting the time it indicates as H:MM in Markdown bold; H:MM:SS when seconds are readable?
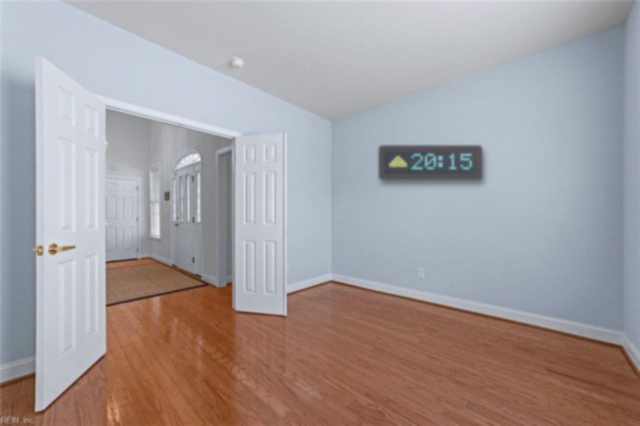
**20:15**
